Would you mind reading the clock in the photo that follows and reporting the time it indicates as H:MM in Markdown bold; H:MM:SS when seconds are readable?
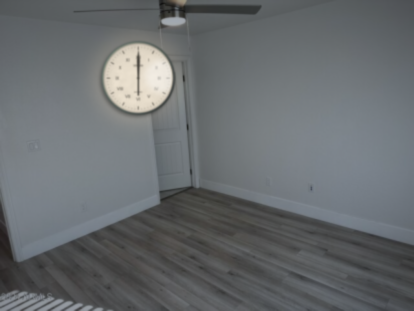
**6:00**
